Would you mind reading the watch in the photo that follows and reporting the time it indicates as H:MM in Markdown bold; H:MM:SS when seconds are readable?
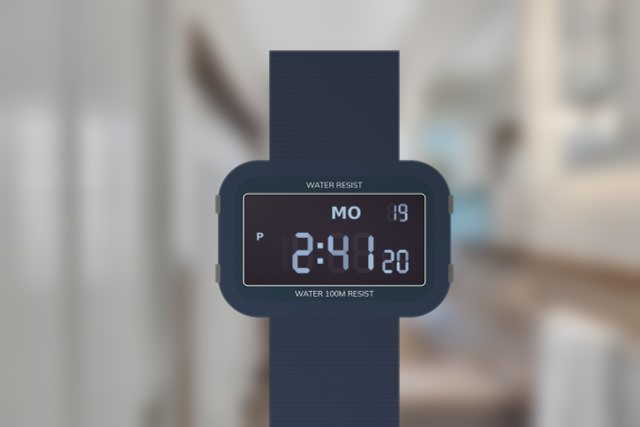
**2:41:20**
